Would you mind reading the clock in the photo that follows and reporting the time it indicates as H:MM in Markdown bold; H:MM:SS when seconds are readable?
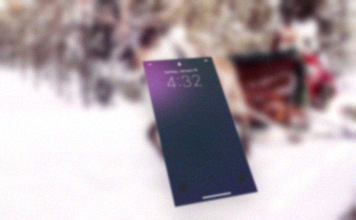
**4:32**
